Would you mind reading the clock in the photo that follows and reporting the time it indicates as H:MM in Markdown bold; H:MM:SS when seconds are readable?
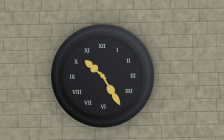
**10:25**
